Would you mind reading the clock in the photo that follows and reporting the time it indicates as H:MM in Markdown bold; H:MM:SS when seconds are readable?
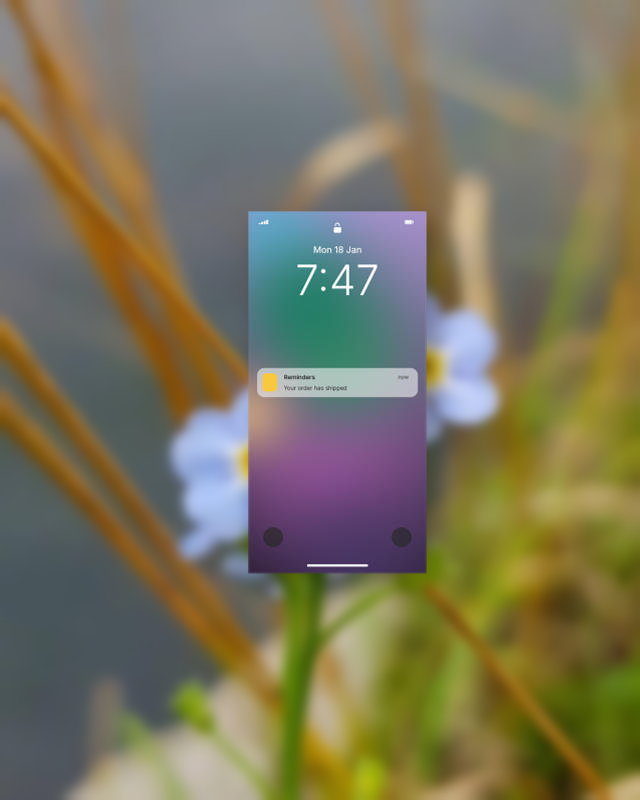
**7:47**
